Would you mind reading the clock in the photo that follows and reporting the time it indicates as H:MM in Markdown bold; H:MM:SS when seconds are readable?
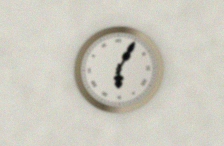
**6:05**
